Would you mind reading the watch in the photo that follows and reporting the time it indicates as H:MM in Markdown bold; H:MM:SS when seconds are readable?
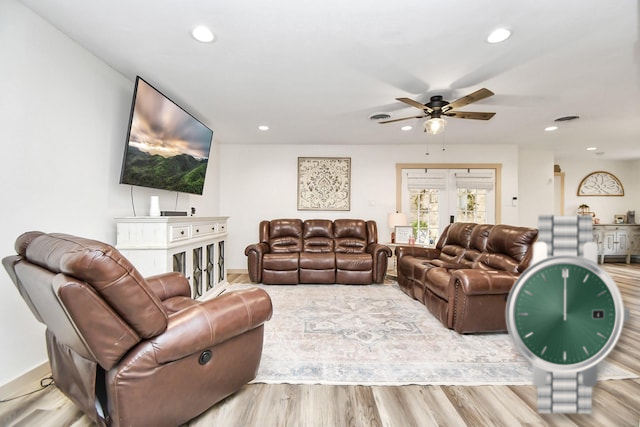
**12:00**
